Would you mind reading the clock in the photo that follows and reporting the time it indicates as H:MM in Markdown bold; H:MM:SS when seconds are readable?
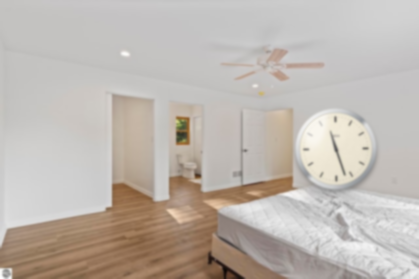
**11:27**
